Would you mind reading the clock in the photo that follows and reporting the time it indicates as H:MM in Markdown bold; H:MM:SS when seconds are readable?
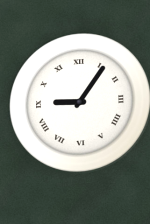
**9:06**
